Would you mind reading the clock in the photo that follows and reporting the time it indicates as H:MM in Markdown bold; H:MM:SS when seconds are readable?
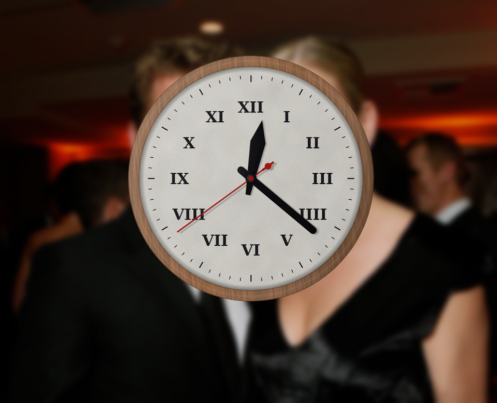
**12:21:39**
